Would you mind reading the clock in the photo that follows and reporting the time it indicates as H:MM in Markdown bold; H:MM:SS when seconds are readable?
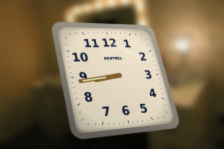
**8:44**
